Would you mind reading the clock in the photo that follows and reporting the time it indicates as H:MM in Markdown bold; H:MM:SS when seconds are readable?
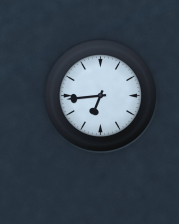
**6:44**
